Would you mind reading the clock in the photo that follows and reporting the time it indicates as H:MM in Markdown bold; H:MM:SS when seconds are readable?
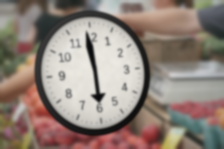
**5:59**
